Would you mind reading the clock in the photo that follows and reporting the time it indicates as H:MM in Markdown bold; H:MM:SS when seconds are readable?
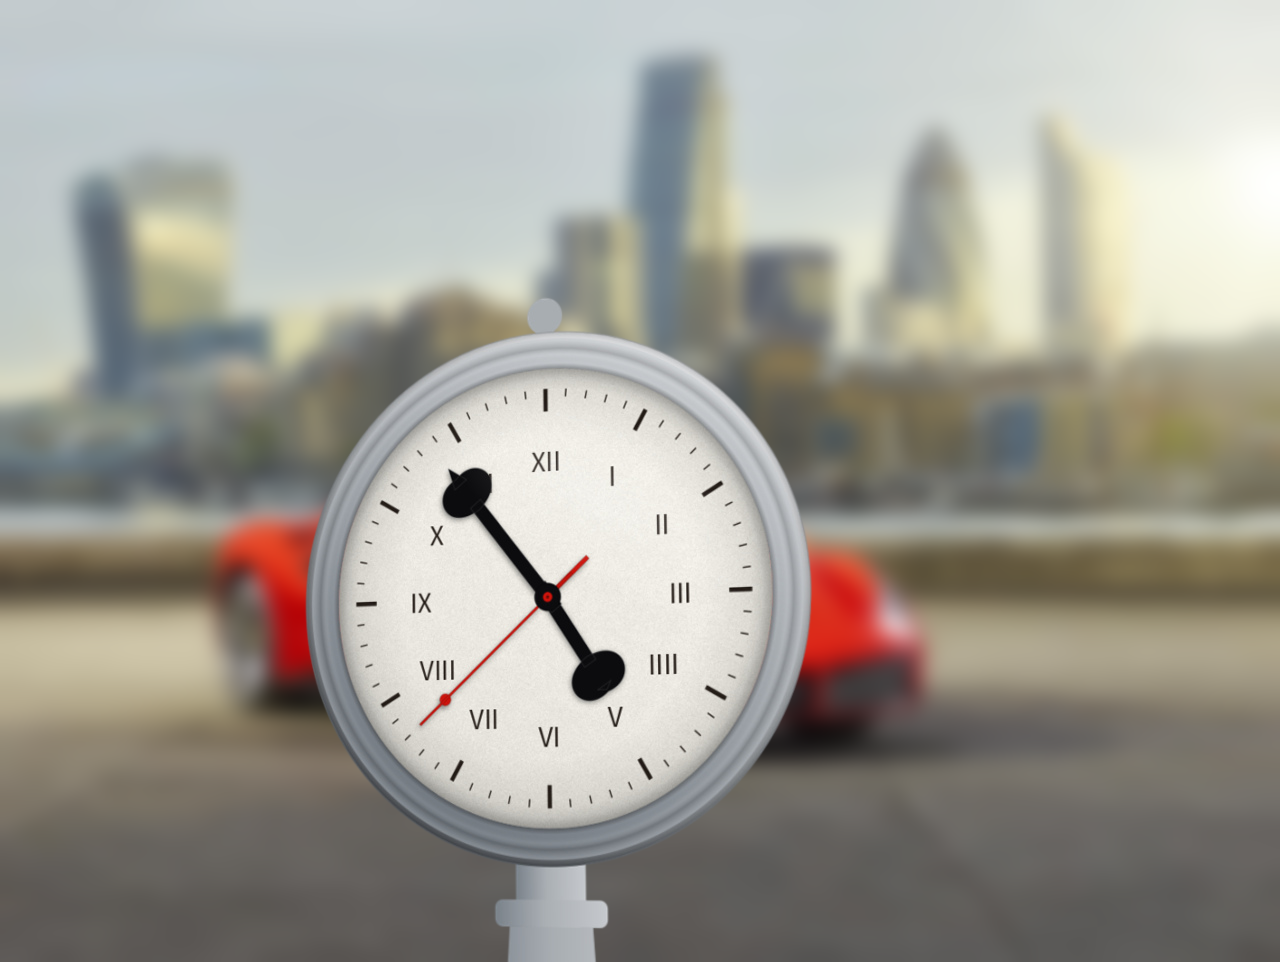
**4:53:38**
